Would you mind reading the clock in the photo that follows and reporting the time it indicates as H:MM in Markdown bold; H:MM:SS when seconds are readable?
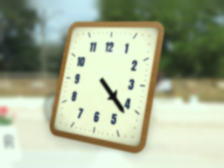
**4:22**
